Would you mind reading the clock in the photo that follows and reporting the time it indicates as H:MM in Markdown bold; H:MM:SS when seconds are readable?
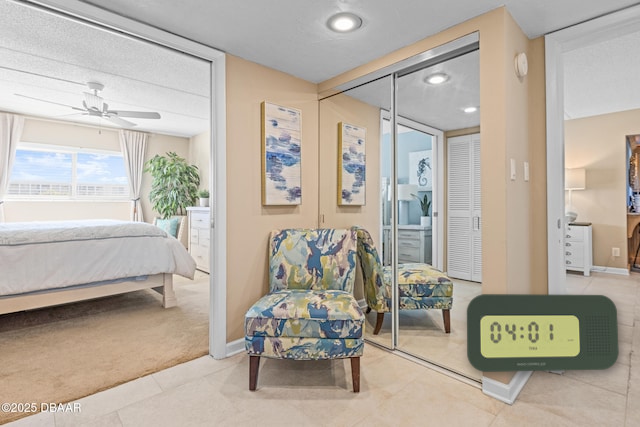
**4:01**
